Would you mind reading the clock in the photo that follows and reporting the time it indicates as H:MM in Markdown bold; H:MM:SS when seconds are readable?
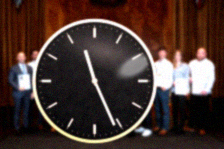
**11:26**
